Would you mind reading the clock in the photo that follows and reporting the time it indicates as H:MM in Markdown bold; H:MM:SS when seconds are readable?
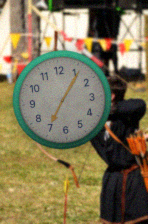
**7:06**
